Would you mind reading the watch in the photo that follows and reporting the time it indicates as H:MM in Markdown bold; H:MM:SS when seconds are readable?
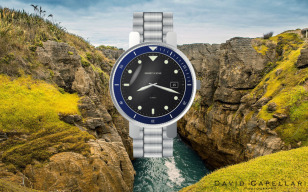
**8:18**
